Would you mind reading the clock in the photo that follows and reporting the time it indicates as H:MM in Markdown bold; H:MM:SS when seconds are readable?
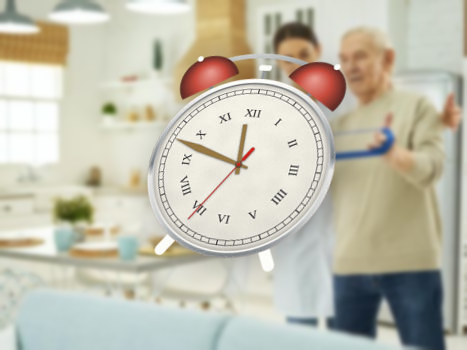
**11:47:35**
